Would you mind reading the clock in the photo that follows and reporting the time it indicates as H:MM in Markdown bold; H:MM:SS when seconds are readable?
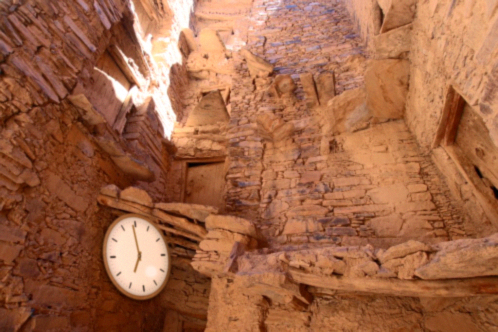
**6:59**
